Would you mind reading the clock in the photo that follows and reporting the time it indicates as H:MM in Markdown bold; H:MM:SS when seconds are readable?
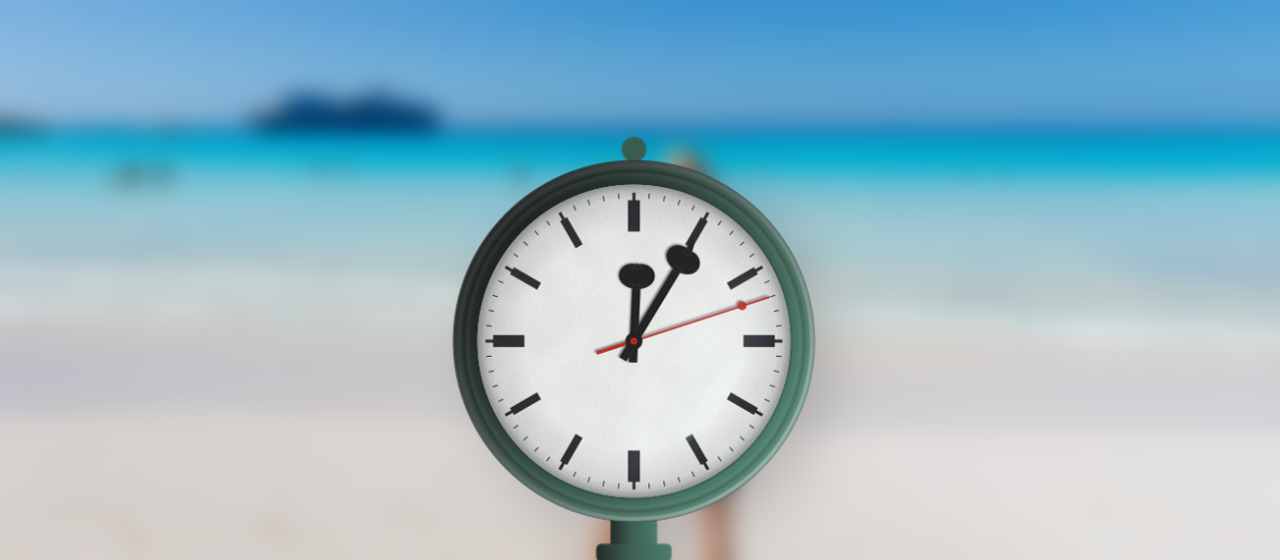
**12:05:12**
